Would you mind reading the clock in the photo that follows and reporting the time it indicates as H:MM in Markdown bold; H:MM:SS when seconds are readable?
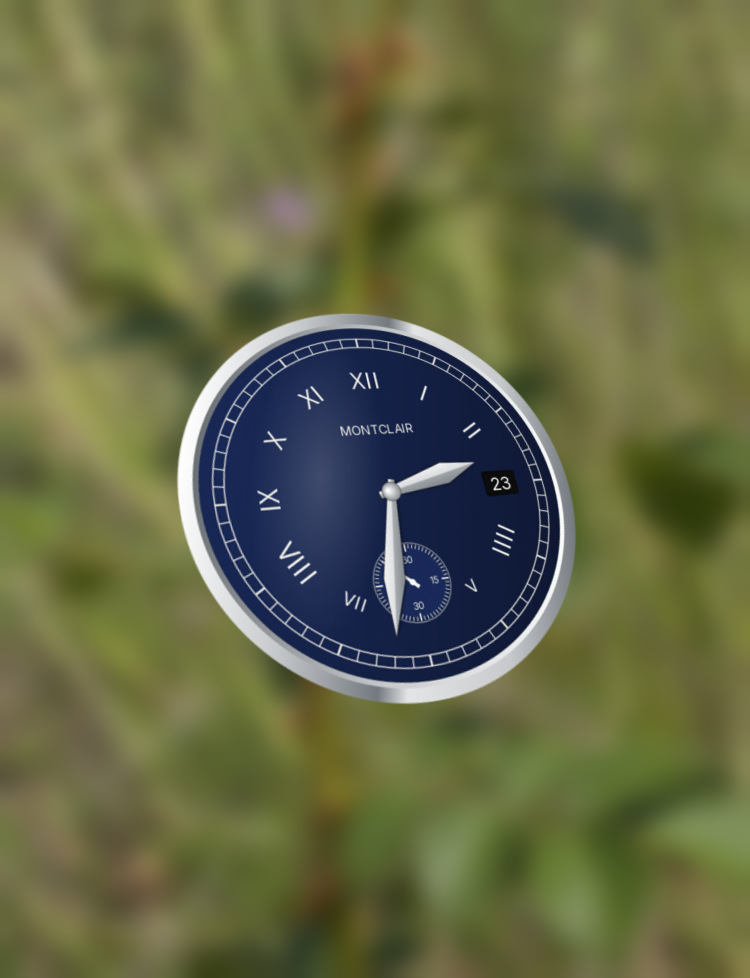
**2:31:52**
